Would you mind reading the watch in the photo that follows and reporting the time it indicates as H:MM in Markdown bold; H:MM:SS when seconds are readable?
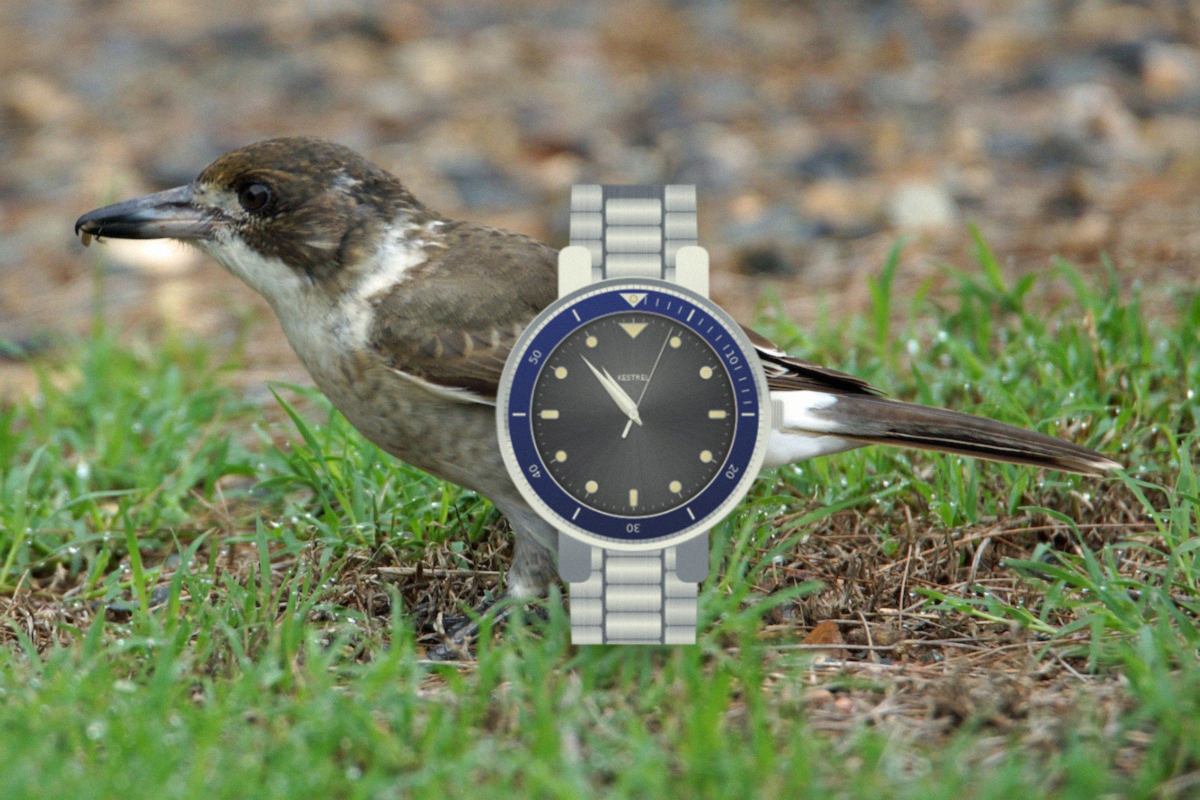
**10:53:04**
